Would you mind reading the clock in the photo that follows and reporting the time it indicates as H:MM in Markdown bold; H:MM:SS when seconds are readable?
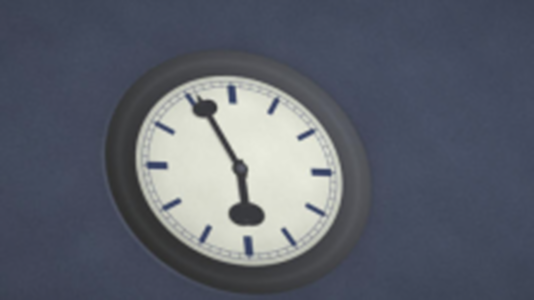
**5:56**
